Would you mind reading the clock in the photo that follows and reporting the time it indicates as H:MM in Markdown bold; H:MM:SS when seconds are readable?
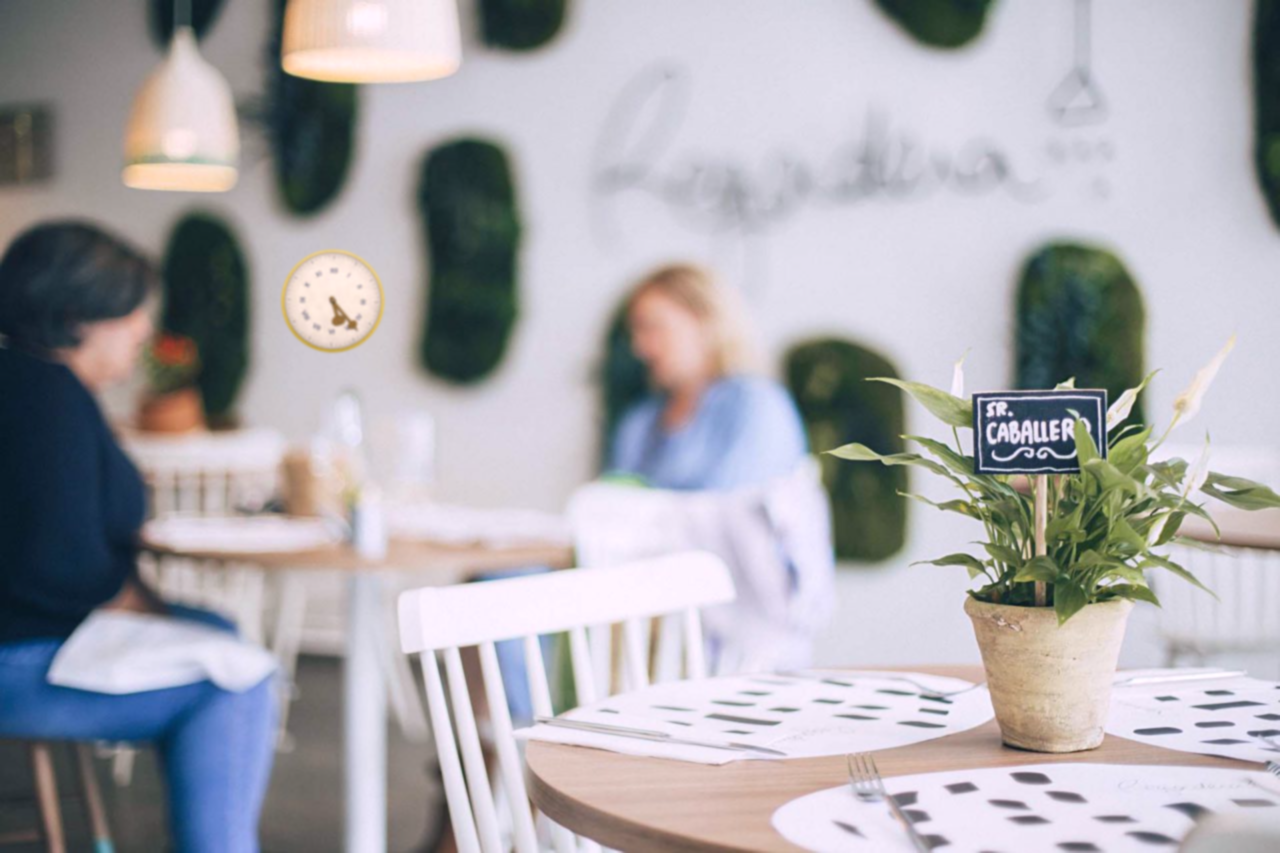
**5:23**
